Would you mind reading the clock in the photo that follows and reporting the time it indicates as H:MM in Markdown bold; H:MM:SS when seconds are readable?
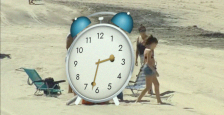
**2:32**
